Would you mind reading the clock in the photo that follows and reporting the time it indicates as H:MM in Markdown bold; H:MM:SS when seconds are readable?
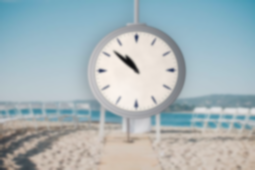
**10:52**
